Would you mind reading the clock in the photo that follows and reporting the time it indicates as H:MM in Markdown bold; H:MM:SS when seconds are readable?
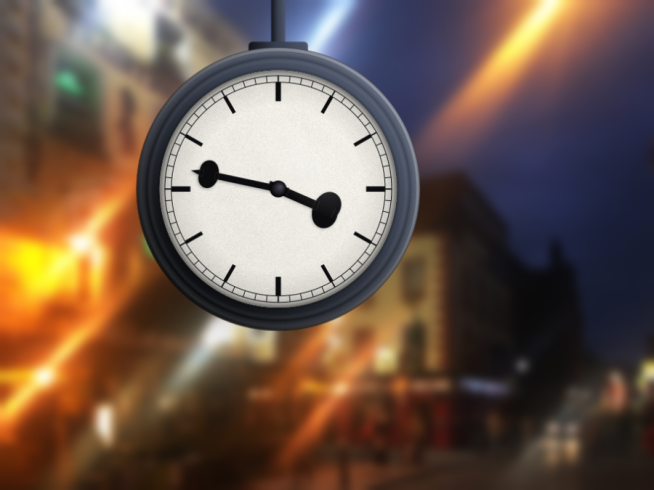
**3:47**
